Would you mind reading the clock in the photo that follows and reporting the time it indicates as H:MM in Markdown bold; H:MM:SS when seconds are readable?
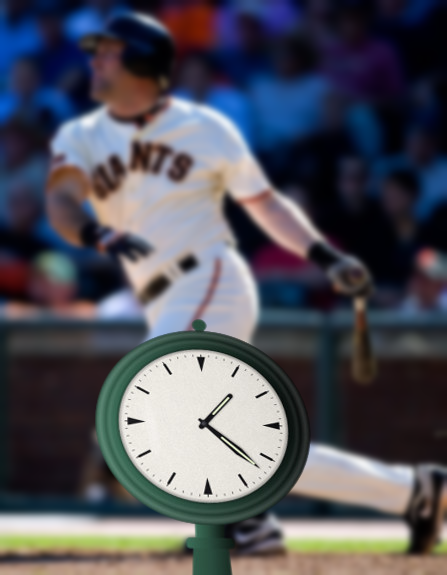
**1:22**
